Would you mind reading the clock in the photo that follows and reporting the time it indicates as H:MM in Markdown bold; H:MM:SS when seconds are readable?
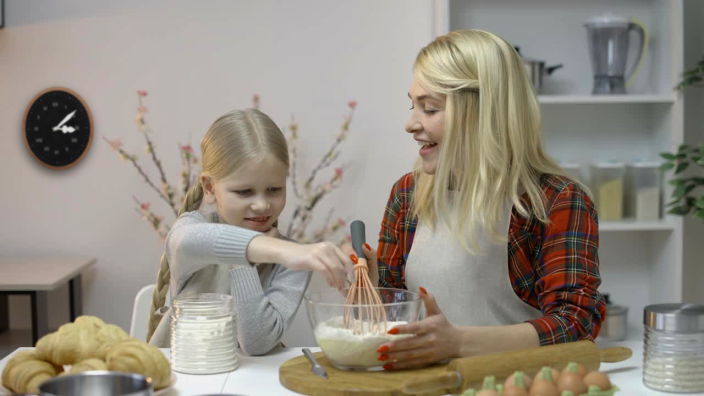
**3:09**
